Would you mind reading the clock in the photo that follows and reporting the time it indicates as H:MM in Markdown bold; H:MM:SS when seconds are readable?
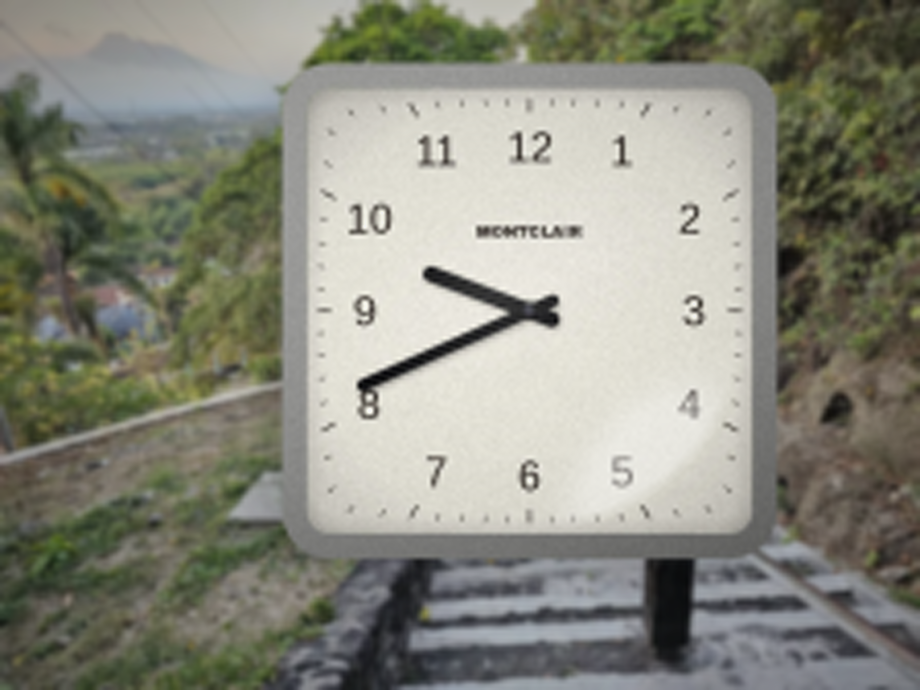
**9:41**
